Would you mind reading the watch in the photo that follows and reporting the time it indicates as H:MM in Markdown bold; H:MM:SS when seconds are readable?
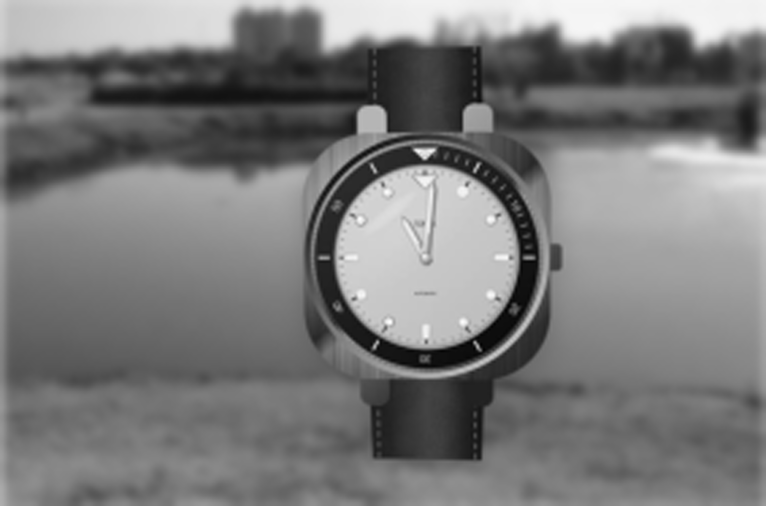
**11:01**
